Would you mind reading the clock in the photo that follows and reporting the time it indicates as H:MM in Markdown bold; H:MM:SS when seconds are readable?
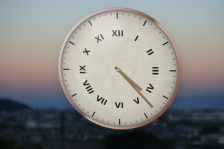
**4:23**
